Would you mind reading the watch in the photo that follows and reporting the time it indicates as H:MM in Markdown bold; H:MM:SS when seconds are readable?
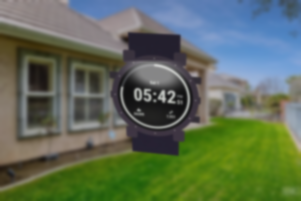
**5:42**
